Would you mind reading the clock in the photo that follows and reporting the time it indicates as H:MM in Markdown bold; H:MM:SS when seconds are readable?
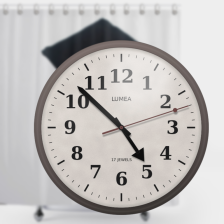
**4:52:12**
